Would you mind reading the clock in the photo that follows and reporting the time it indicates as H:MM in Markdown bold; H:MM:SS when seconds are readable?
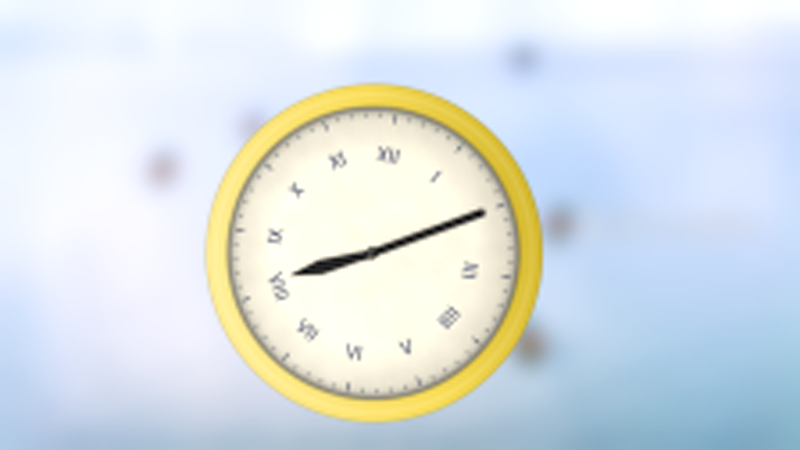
**8:10**
